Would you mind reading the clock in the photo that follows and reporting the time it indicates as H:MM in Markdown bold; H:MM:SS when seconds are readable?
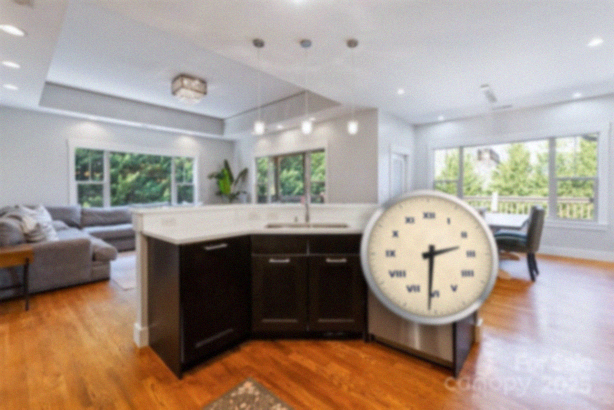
**2:31**
